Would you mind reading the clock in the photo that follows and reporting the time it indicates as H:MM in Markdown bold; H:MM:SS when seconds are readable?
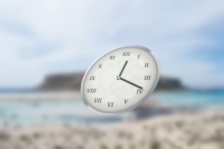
**12:19**
